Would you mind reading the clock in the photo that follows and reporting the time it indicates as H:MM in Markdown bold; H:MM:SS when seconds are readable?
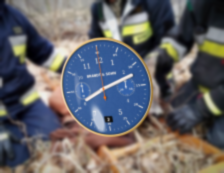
**8:12**
